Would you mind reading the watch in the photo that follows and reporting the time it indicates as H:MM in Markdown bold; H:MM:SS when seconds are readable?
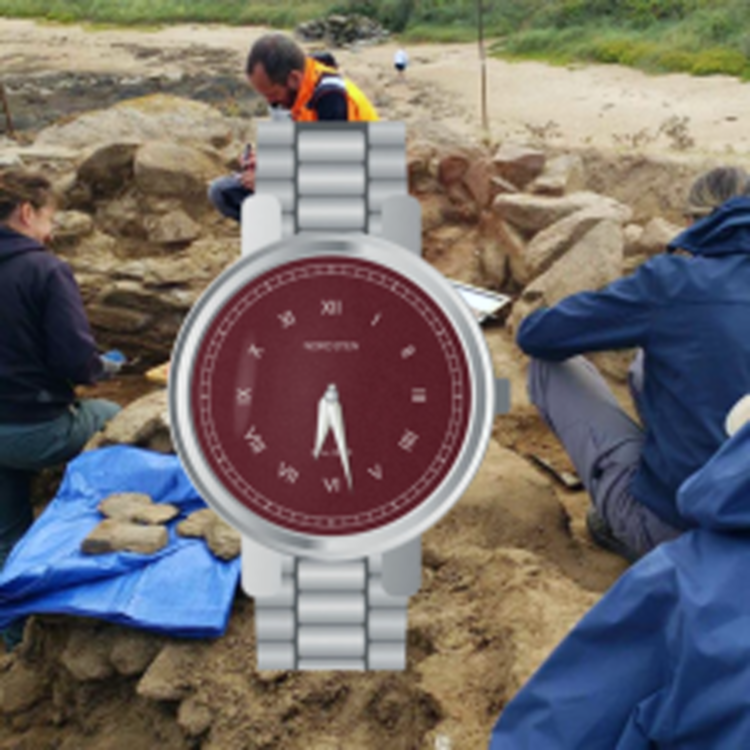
**6:28**
